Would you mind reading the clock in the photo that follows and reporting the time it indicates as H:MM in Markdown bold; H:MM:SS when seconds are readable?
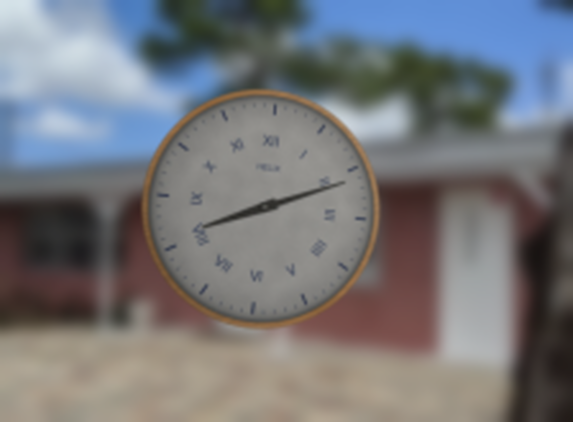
**8:11**
